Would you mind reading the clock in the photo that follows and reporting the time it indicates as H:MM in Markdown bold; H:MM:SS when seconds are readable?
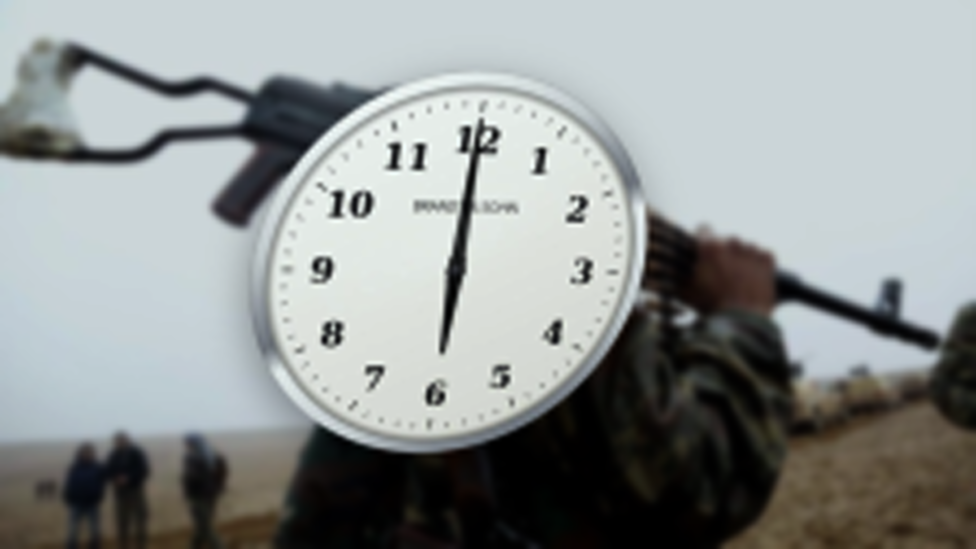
**6:00**
